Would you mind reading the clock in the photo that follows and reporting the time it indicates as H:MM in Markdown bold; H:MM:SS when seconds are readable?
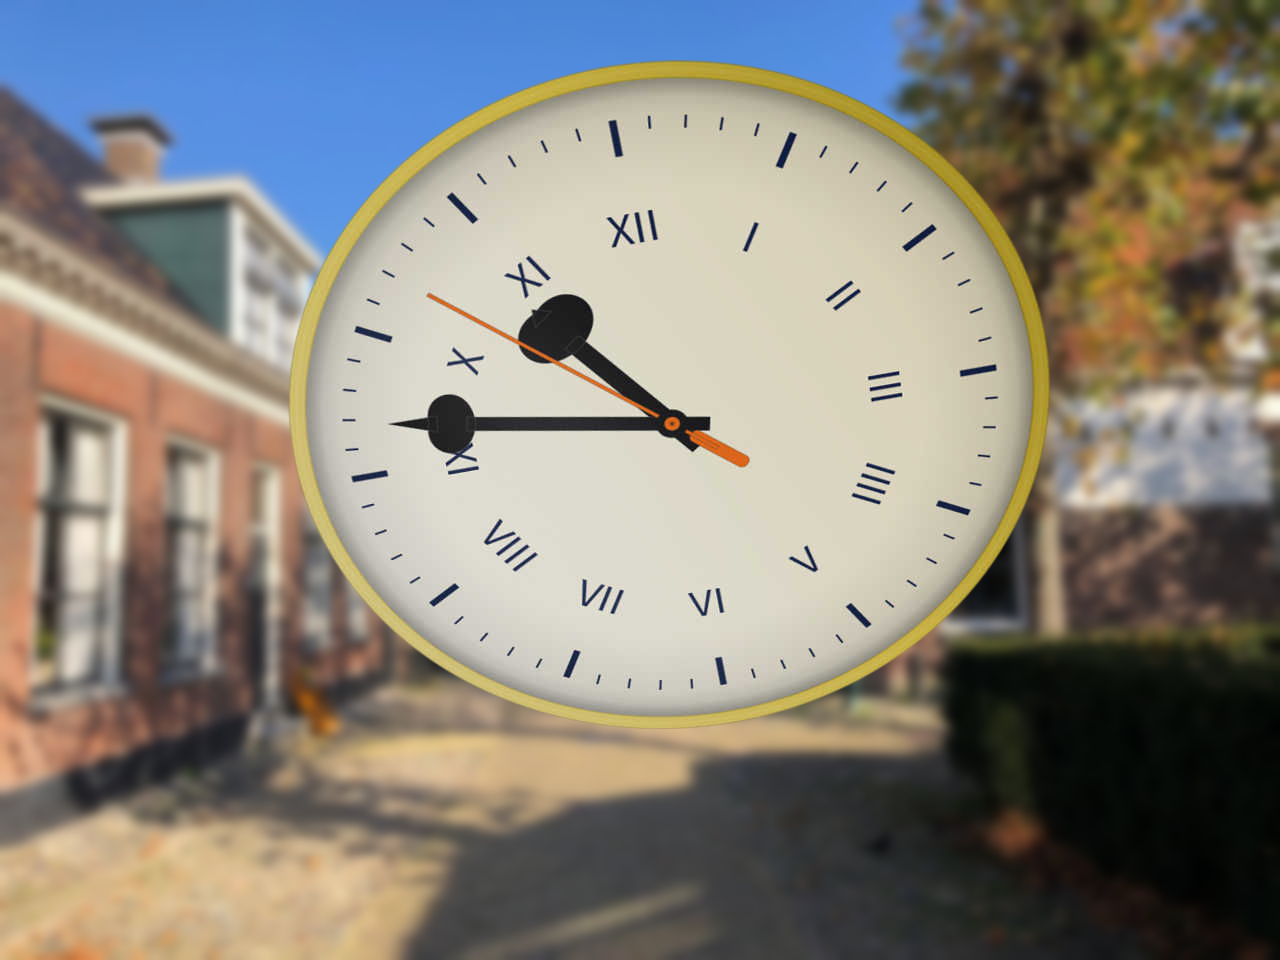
**10:46:52**
